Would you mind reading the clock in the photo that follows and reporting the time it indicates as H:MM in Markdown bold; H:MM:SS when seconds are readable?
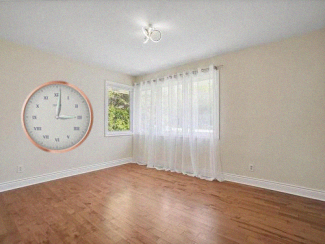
**3:01**
